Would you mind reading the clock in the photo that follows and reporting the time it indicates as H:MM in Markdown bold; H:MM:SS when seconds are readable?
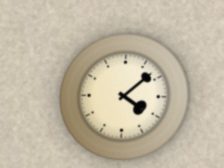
**4:08**
